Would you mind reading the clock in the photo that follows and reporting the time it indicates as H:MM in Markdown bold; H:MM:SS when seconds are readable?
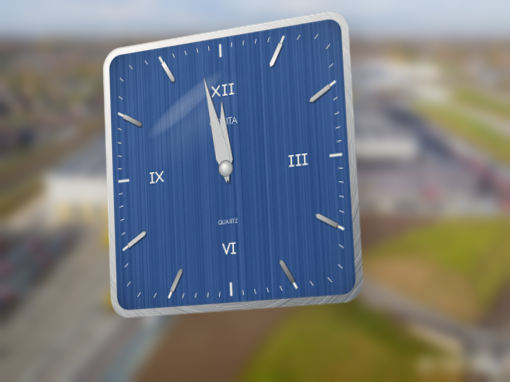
**11:58**
